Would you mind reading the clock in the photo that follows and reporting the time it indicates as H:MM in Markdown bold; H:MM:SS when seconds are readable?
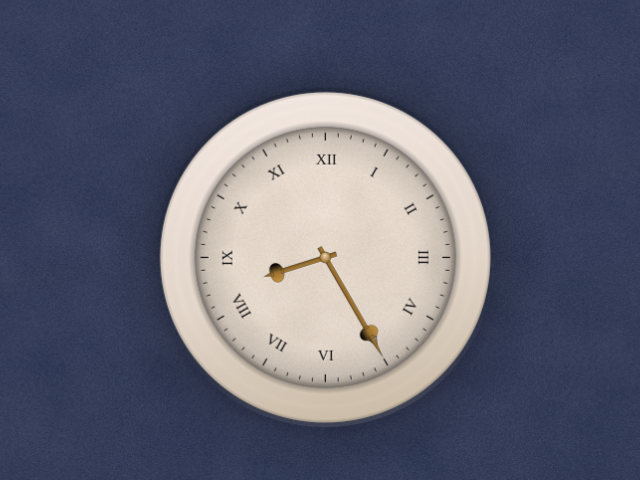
**8:25**
